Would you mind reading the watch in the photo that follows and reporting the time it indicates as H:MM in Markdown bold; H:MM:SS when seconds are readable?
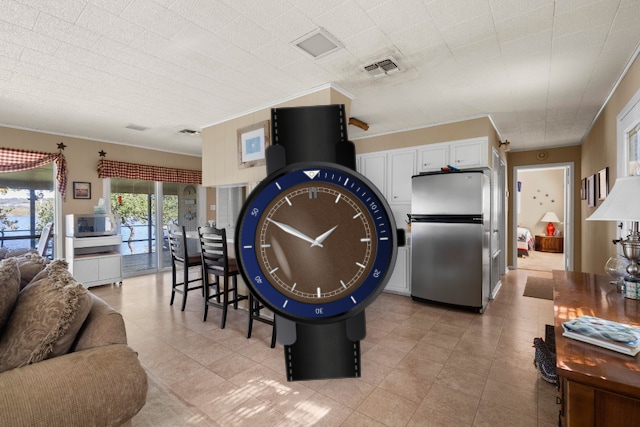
**1:50**
